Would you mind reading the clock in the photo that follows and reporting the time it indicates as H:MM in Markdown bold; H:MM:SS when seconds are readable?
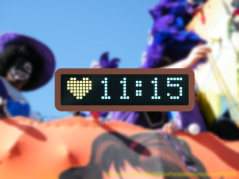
**11:15**
